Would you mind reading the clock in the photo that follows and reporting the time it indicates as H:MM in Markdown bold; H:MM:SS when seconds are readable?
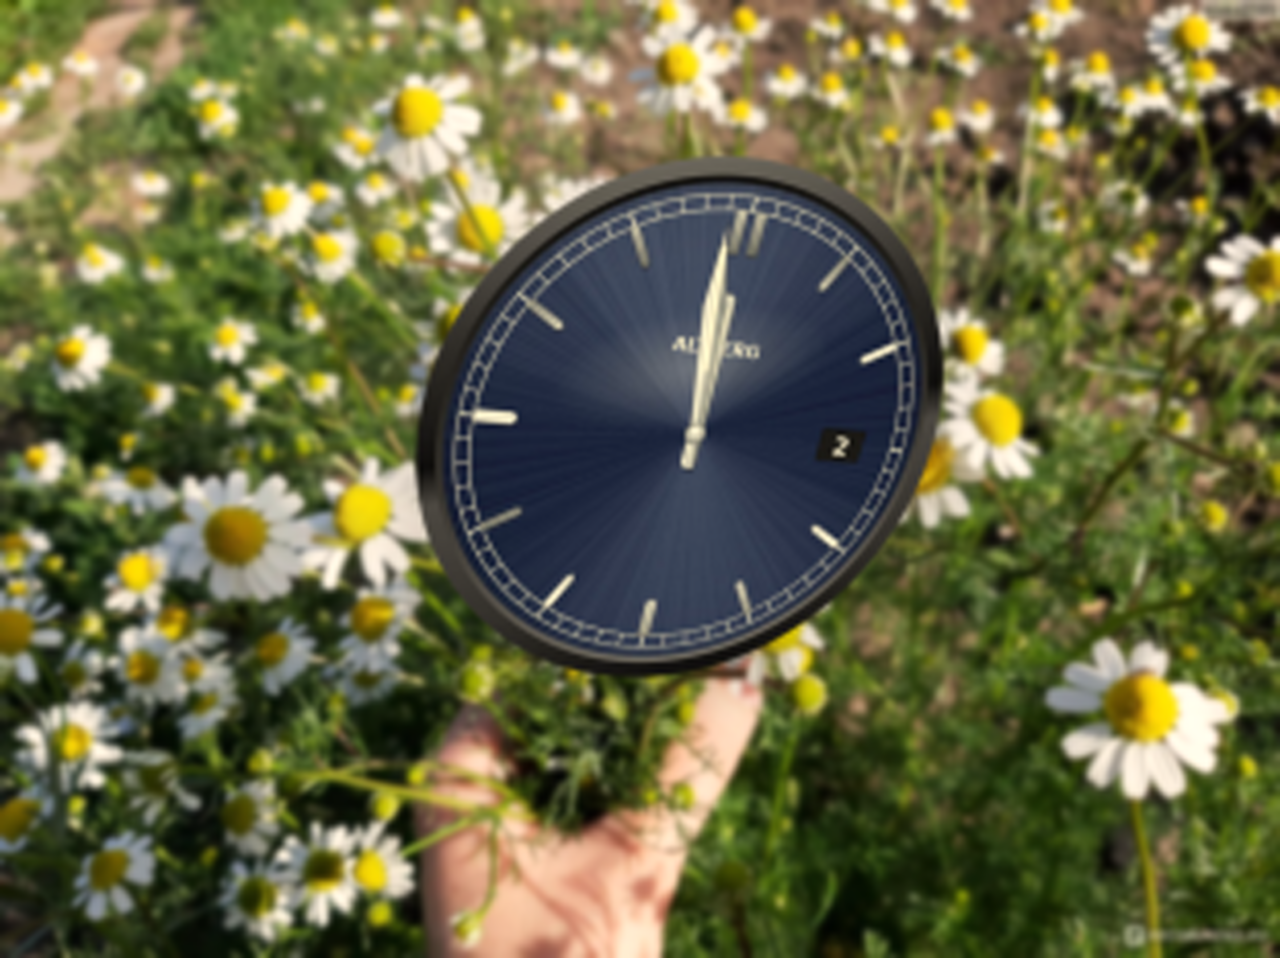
**11:59**
